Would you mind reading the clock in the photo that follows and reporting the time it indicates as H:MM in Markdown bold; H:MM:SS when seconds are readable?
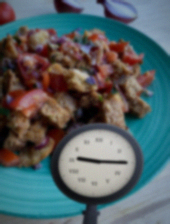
**9:15**
